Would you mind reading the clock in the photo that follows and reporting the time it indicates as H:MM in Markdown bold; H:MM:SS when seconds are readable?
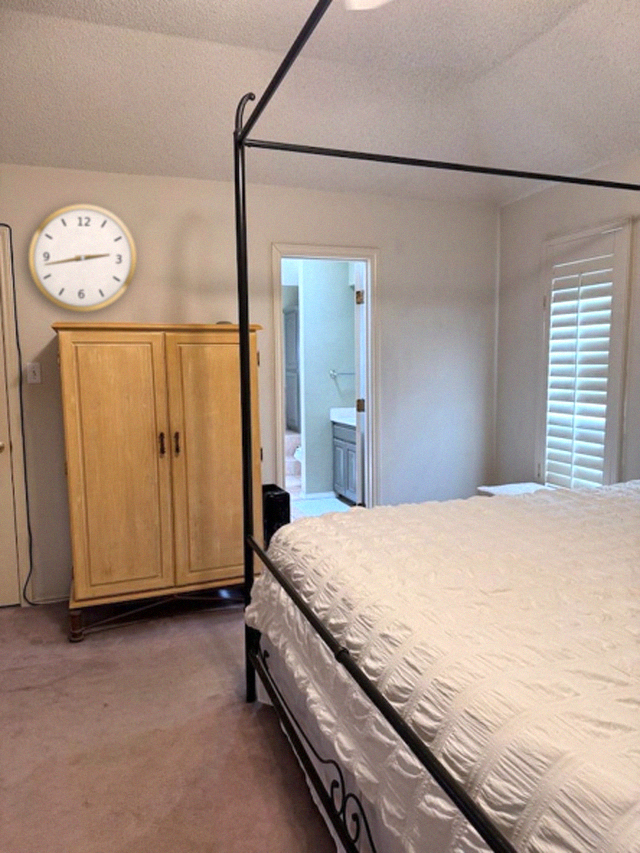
**2:43**
